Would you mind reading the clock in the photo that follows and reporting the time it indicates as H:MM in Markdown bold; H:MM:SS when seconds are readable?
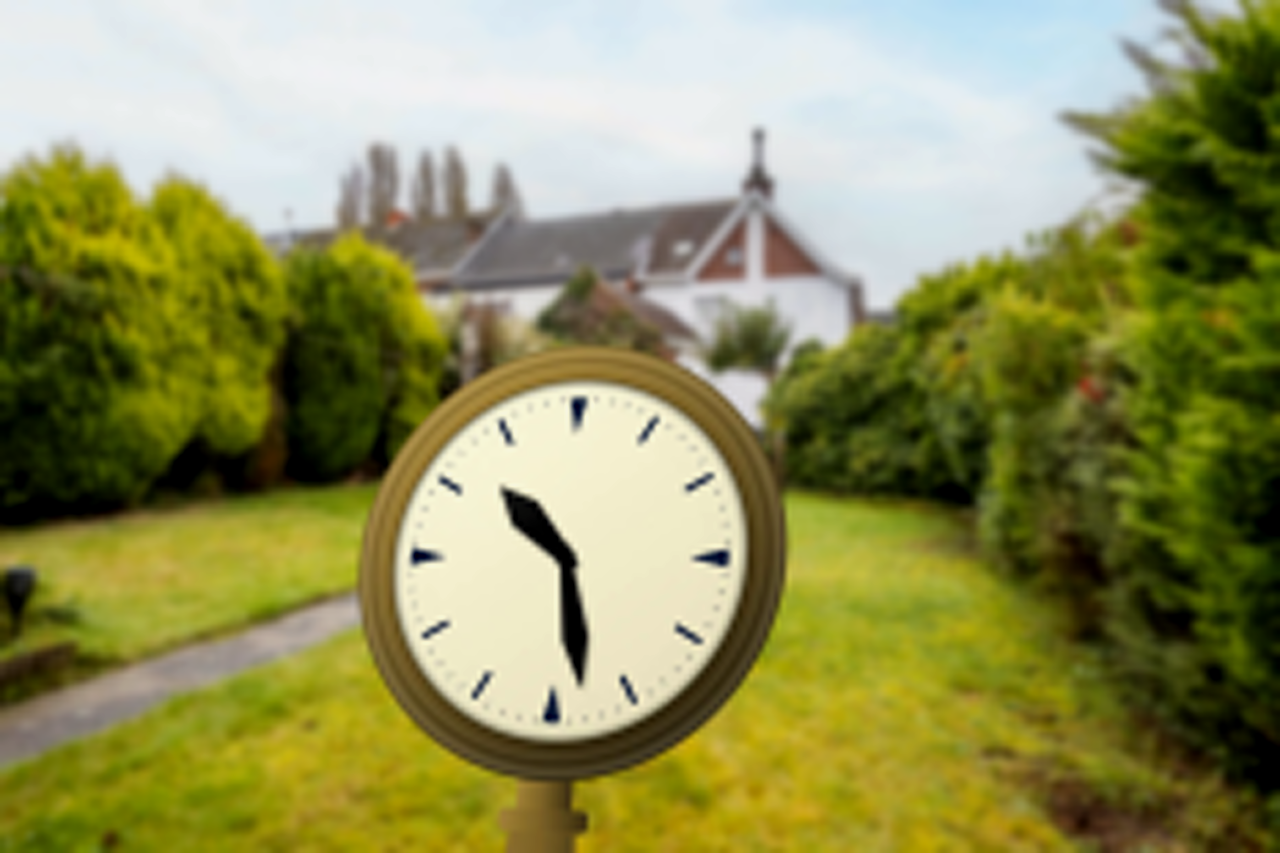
**10:28**
